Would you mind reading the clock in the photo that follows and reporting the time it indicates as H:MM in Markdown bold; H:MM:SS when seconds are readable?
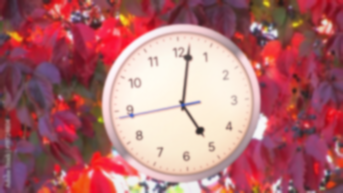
**5:01:44**
